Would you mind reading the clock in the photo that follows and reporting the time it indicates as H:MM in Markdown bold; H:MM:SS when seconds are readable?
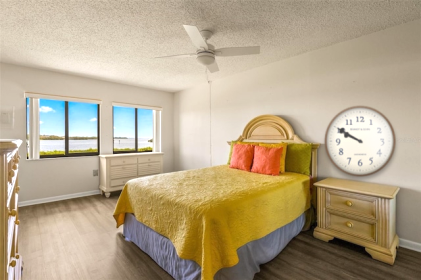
**9:50**
